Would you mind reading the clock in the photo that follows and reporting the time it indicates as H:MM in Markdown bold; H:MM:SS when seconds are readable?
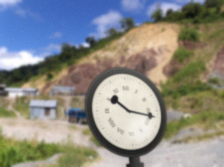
**10:17**
